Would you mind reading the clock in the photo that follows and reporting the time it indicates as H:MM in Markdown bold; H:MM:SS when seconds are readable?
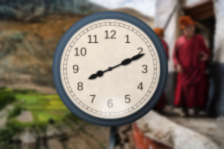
**8:11**
